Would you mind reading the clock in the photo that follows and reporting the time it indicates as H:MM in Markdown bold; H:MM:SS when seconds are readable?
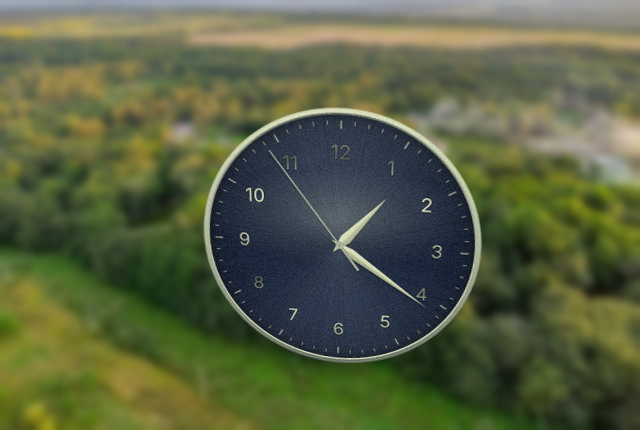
**1:20:54**
